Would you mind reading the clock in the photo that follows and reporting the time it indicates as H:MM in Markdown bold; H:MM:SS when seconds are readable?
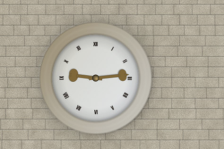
**9:14**
